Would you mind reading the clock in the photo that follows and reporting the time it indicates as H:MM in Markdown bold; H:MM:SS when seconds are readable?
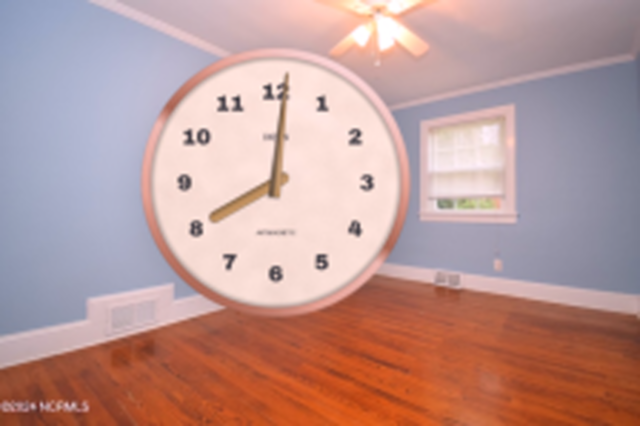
**8:01**
